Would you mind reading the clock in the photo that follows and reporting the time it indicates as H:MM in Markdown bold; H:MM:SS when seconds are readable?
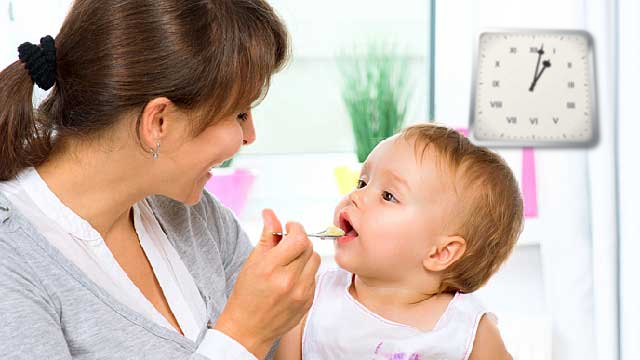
**1:02**
